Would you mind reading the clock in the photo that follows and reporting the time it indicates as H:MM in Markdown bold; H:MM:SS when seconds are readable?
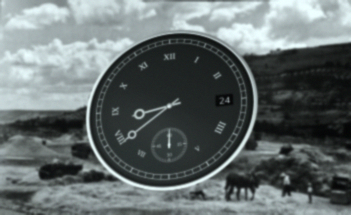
**8:39**
